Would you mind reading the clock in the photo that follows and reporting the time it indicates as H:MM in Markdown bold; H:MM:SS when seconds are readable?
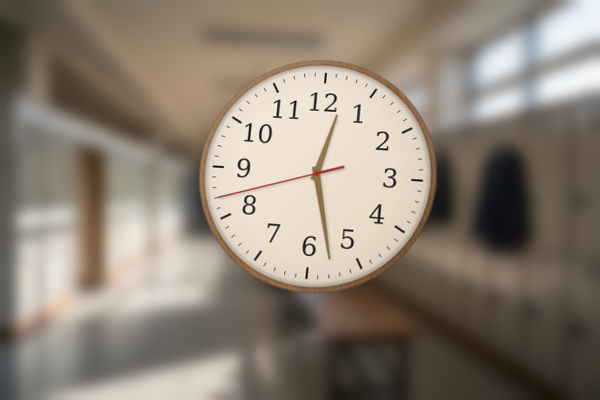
**12:27:42**
